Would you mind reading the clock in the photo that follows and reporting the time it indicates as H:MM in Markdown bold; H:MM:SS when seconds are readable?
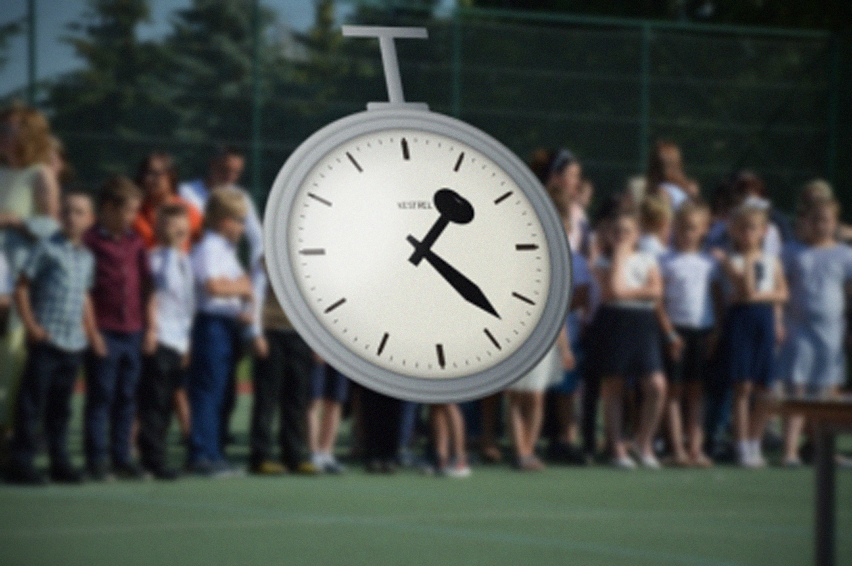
**1:23**
